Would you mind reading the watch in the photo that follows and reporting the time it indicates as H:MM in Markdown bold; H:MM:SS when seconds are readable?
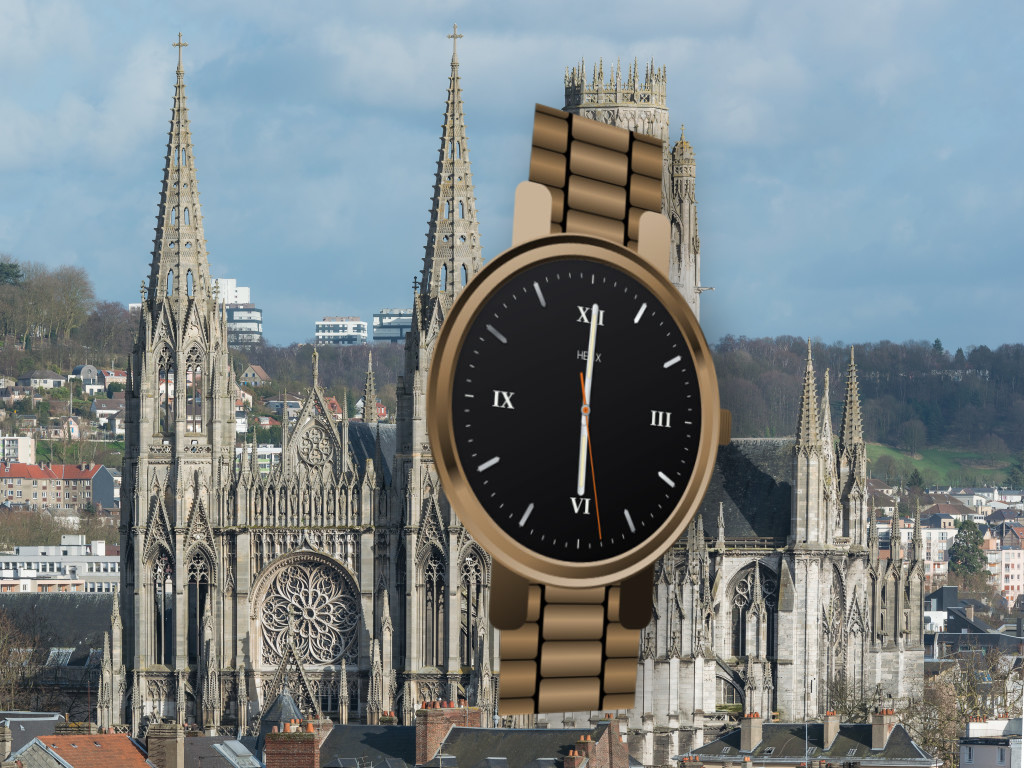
**6:00:28**
